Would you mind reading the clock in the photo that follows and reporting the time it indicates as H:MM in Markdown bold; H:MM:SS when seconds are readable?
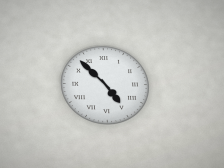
**4:53**
